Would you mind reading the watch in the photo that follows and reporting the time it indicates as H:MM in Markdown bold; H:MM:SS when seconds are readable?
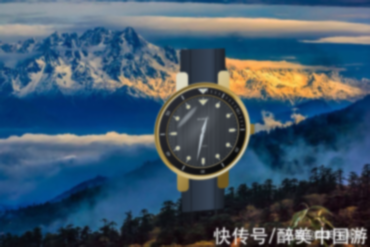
**12:32**
